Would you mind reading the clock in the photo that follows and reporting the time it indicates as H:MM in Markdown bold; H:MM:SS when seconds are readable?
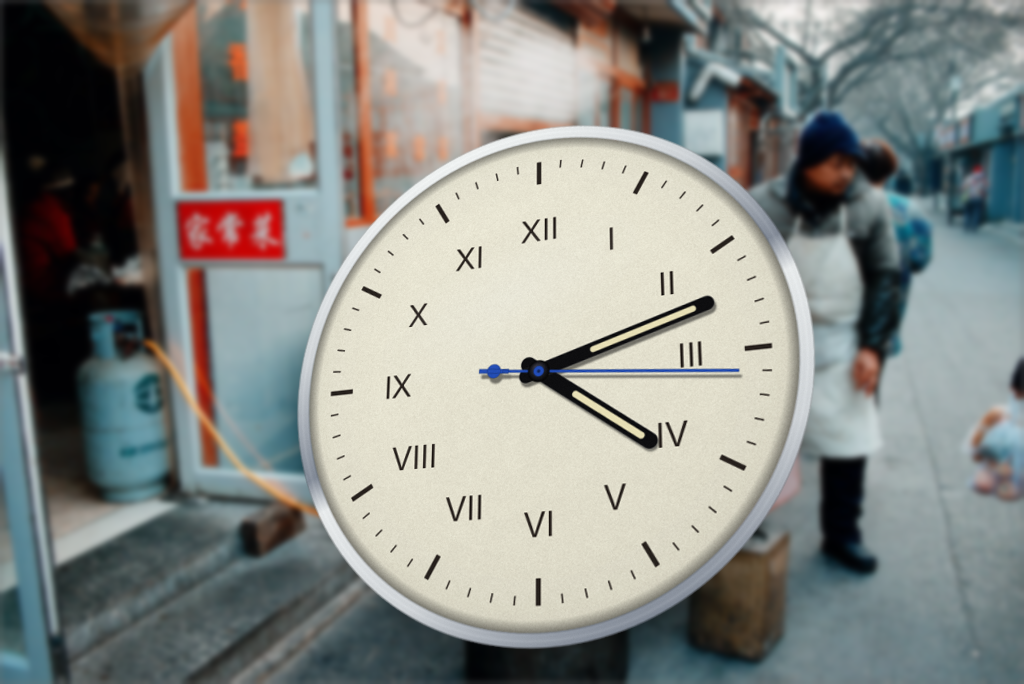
**4:12:16**
